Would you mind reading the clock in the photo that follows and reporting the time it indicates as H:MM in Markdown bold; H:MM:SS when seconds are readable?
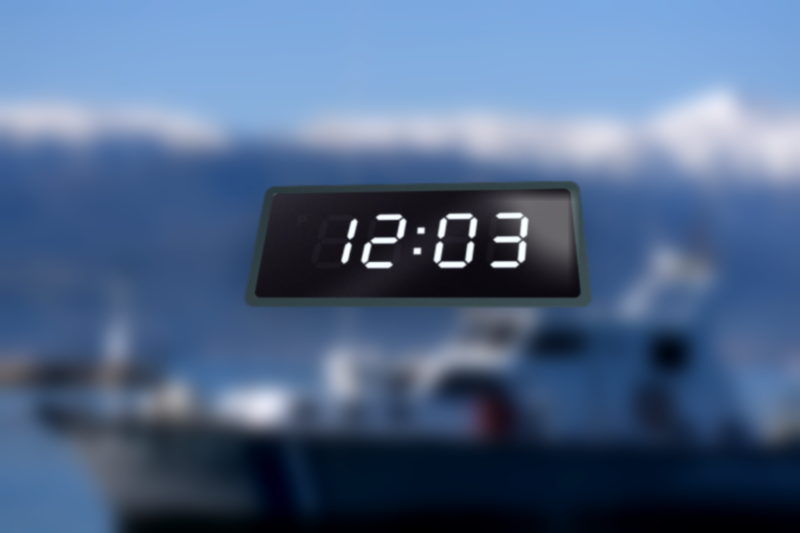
**12:03**
